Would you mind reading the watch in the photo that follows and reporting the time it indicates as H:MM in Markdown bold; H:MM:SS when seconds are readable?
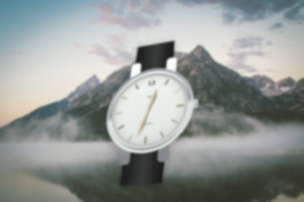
**12:33**
